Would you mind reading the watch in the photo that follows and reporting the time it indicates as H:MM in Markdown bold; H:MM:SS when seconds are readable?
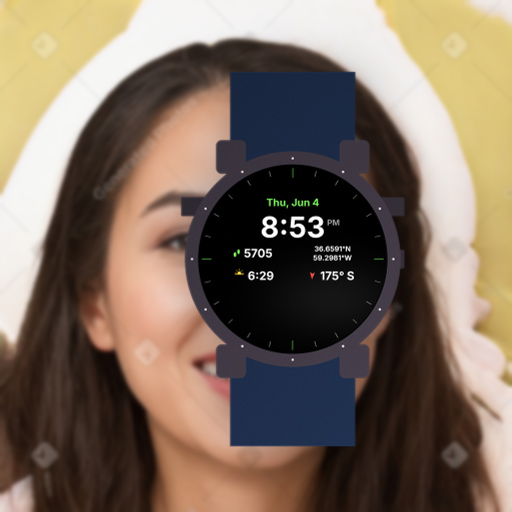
**8:53**
